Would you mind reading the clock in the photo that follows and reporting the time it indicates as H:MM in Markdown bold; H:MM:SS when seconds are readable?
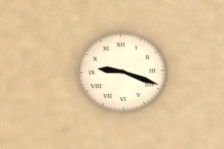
**9:19**
